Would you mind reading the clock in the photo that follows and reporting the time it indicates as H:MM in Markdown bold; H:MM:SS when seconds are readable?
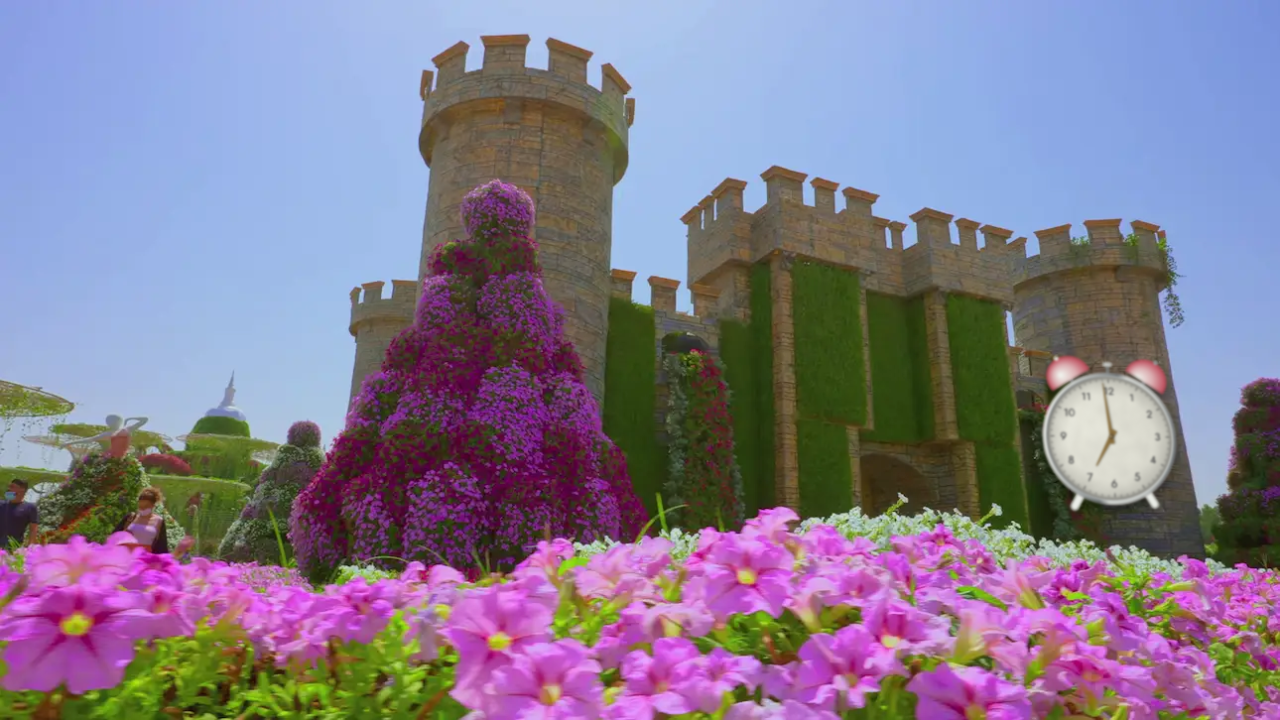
**6:59**
